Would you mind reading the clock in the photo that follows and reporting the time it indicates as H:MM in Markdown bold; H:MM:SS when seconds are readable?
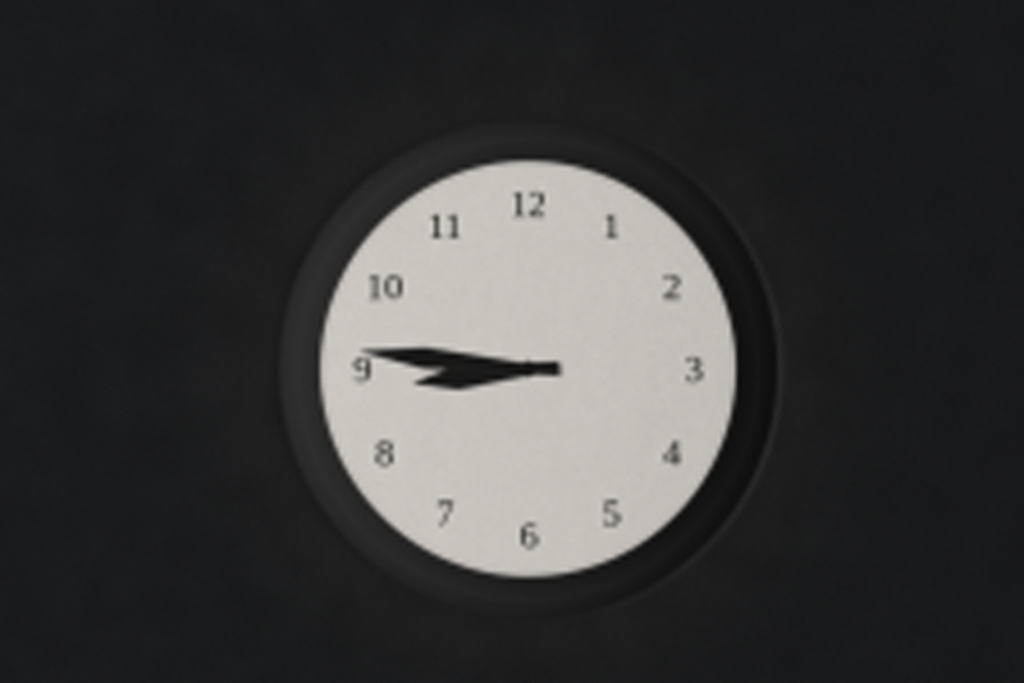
**8:46**
